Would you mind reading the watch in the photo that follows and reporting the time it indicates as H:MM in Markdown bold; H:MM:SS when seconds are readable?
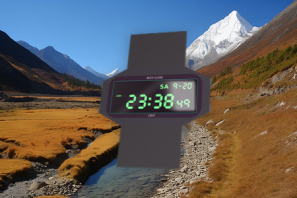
**23:38:49**
